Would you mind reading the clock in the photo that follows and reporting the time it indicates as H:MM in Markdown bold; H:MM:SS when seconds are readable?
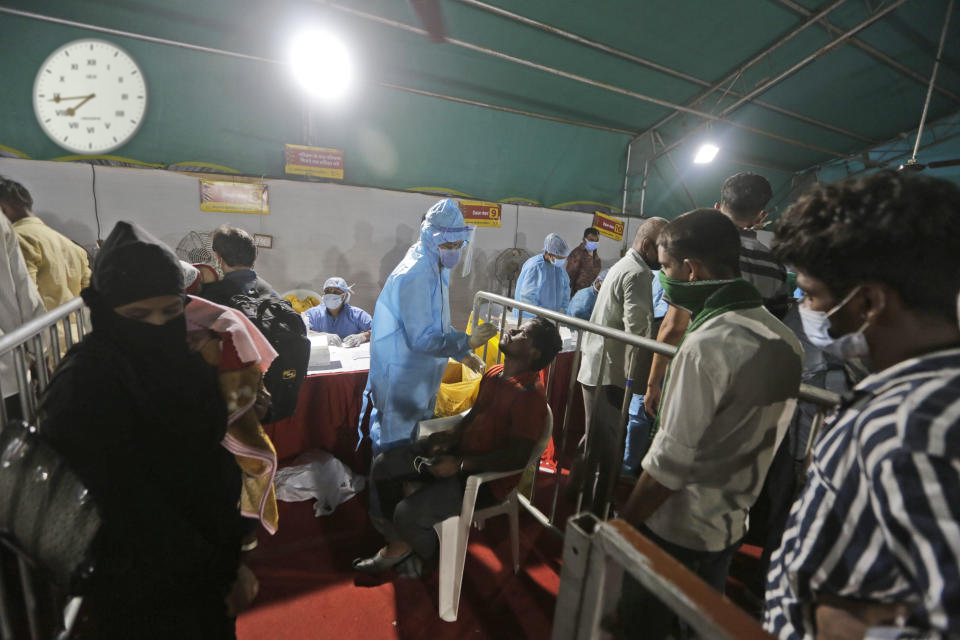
**7:44**
